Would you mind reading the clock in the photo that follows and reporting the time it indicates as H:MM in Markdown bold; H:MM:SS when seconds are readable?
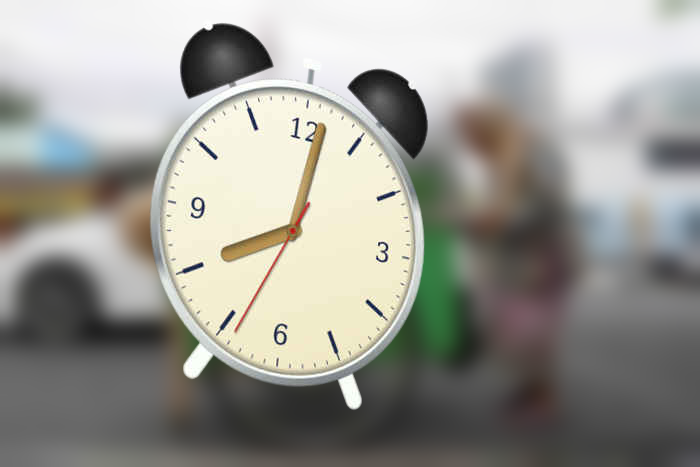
**8:01:34**
